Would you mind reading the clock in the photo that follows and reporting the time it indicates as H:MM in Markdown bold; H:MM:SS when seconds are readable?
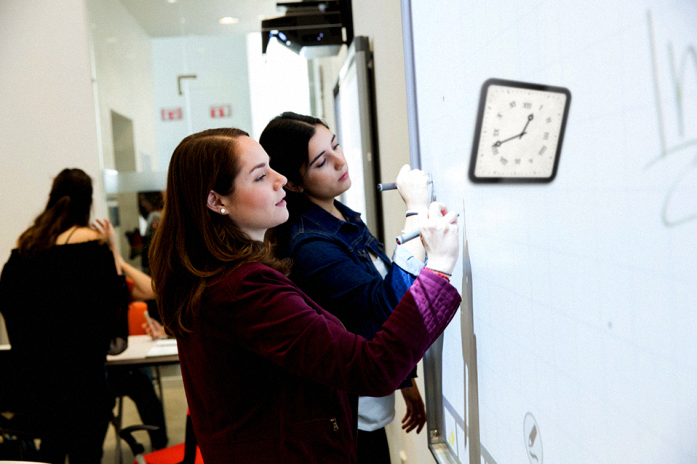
**12:41**
